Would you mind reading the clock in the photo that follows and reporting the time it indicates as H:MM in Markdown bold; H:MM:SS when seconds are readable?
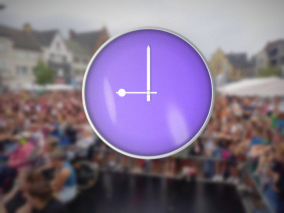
**9:00**
